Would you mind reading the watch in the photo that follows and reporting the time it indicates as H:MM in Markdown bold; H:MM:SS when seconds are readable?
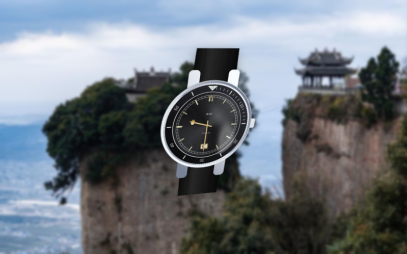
**9:30**
